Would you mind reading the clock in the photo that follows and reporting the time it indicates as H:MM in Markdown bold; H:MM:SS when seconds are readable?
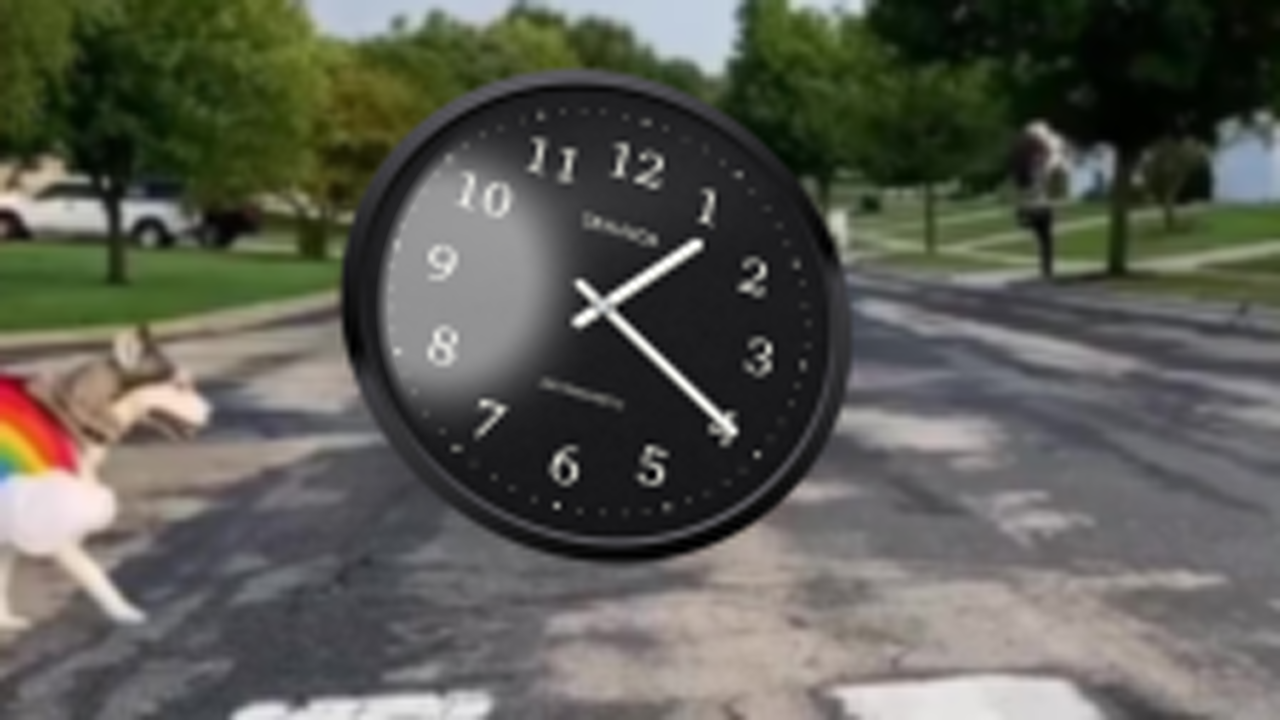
**1:20**
